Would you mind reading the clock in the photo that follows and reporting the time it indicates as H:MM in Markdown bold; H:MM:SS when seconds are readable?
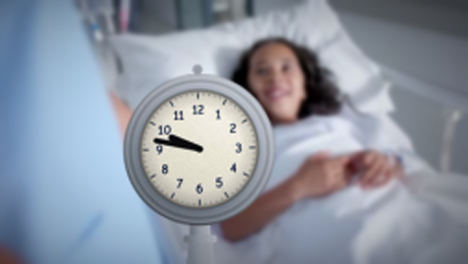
**9:47**
